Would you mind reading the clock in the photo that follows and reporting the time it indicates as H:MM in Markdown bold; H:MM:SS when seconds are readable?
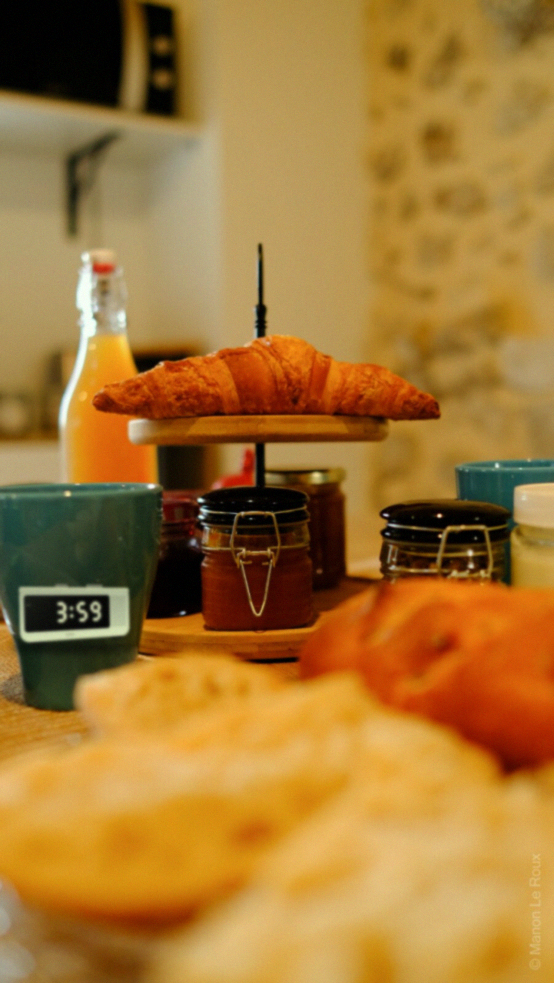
**3:59**
